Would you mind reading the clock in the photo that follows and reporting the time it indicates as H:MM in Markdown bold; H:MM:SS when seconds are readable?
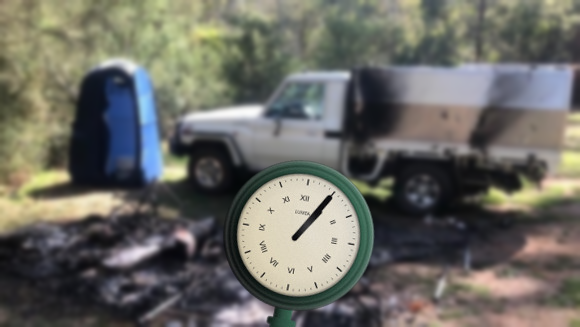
**1:05**
